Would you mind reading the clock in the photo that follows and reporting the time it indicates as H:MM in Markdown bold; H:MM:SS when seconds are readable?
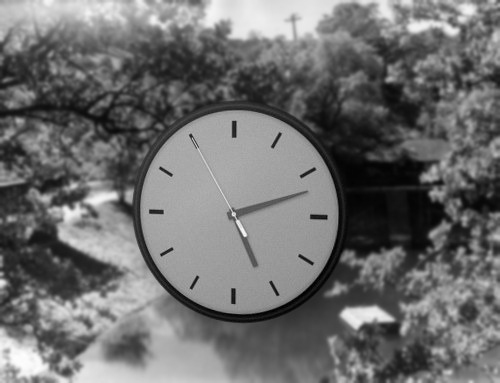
**5:11:55**
